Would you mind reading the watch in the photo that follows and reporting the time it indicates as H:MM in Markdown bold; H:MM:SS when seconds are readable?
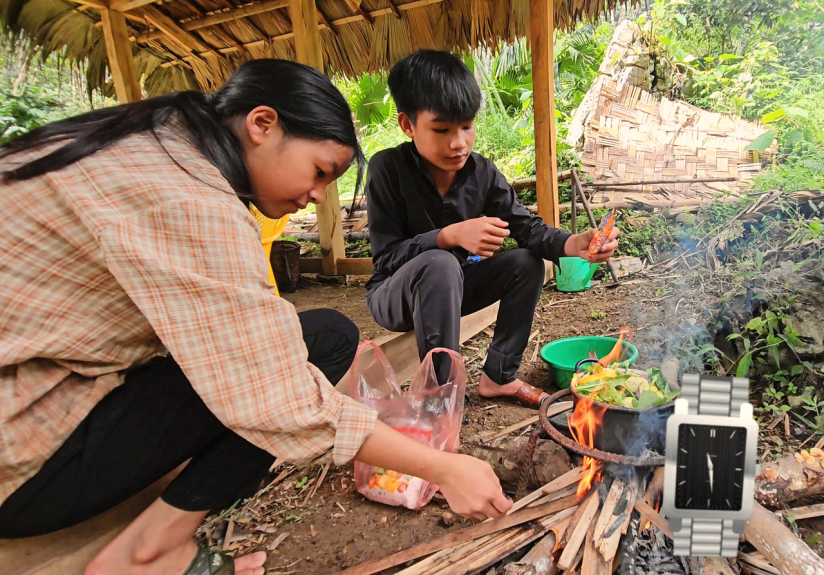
**11:29**
